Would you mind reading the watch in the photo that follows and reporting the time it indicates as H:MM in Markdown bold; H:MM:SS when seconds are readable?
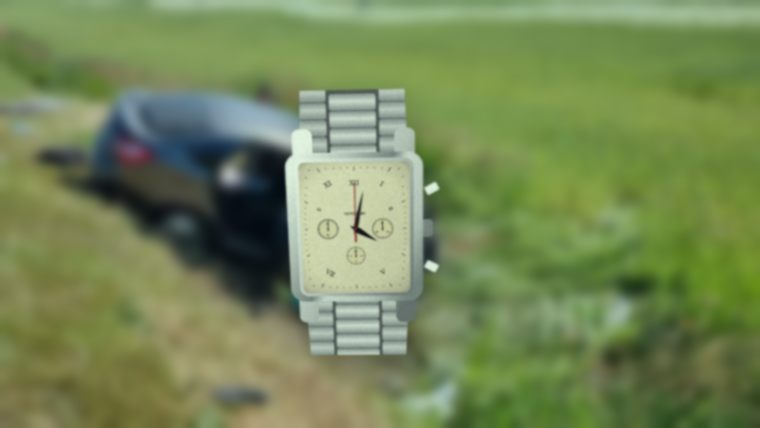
**4:02**
